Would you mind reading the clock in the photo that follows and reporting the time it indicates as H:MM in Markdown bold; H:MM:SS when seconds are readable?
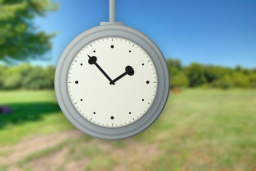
**1:53**
